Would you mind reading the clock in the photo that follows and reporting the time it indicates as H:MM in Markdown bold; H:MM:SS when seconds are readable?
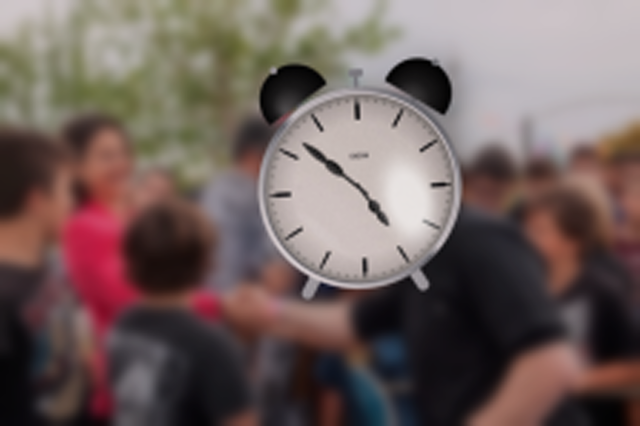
**4:52**
